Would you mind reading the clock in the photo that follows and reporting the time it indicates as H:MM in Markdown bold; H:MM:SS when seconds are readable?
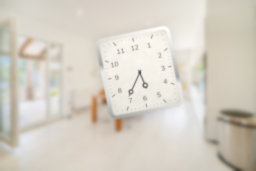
**5:36**
